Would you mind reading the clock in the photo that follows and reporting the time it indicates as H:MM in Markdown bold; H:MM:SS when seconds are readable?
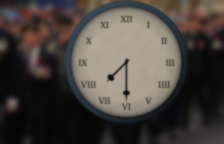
**7:30**
